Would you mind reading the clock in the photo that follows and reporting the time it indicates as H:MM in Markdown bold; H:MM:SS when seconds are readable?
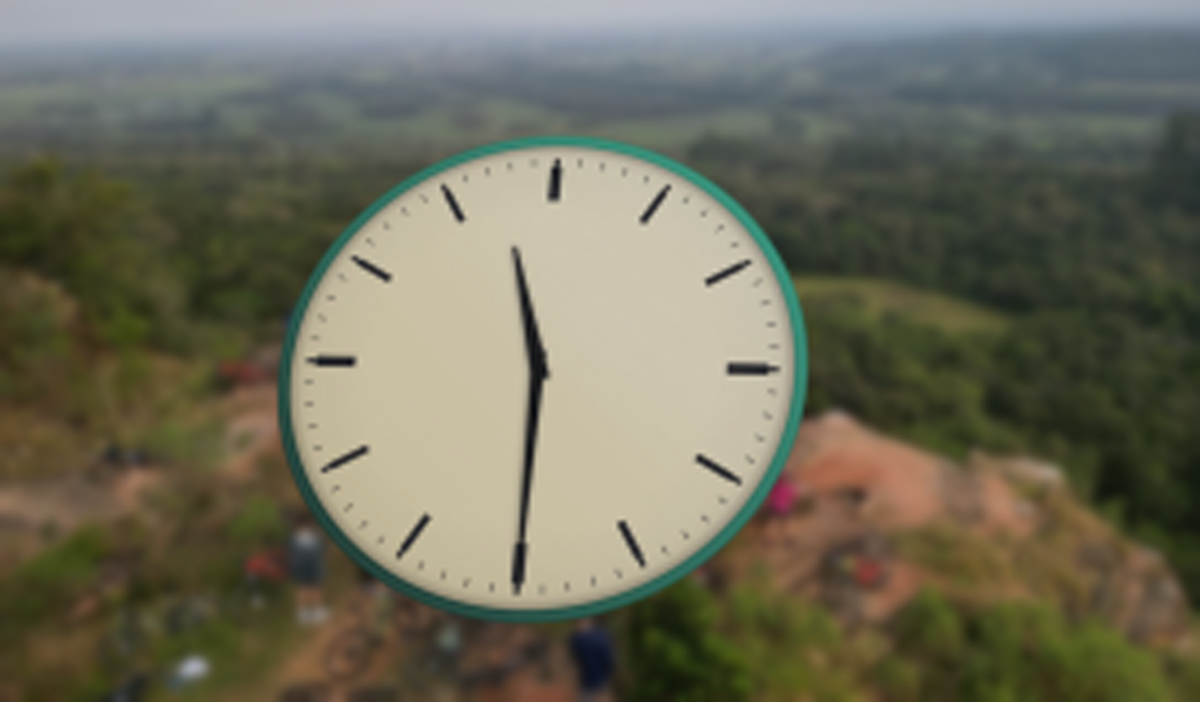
**11:30**
